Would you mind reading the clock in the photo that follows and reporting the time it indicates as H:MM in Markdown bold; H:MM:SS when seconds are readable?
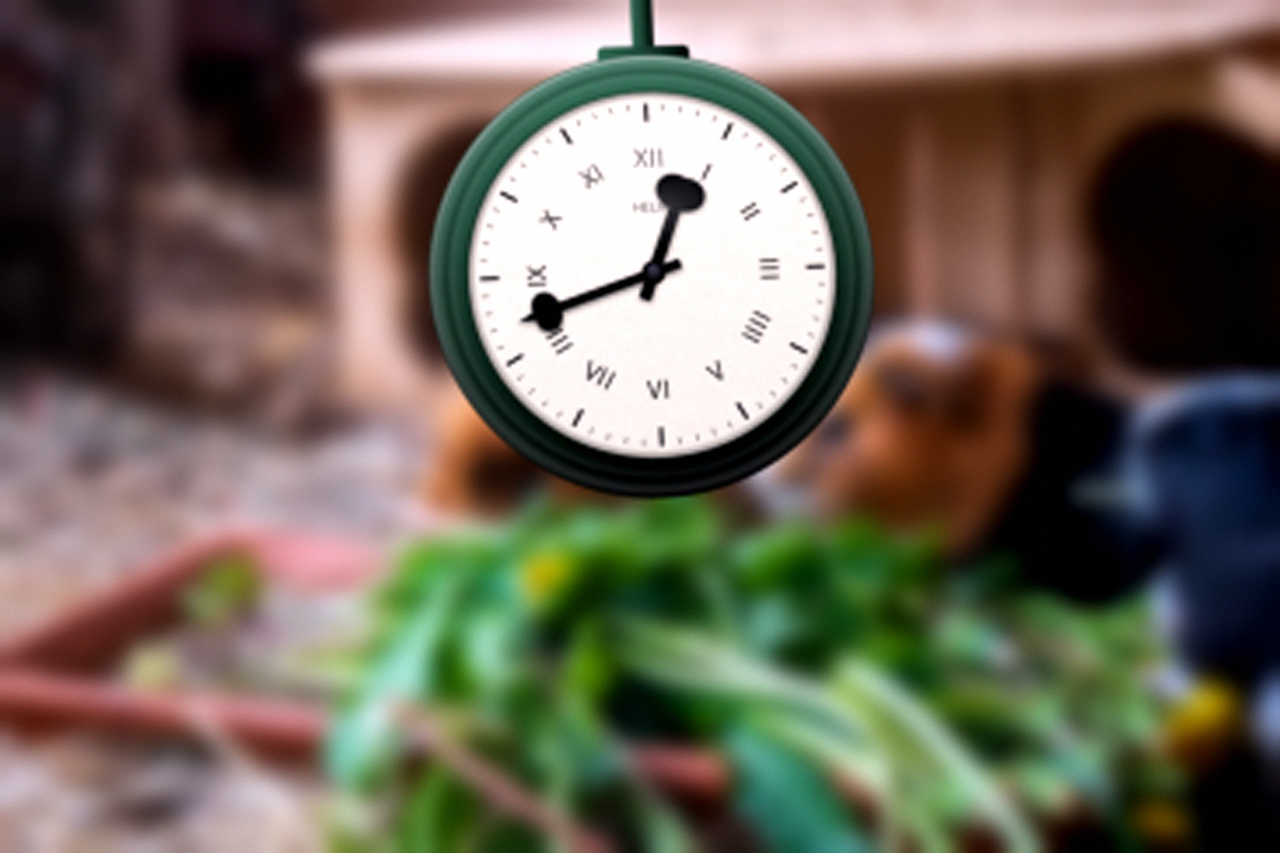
**12:42**
